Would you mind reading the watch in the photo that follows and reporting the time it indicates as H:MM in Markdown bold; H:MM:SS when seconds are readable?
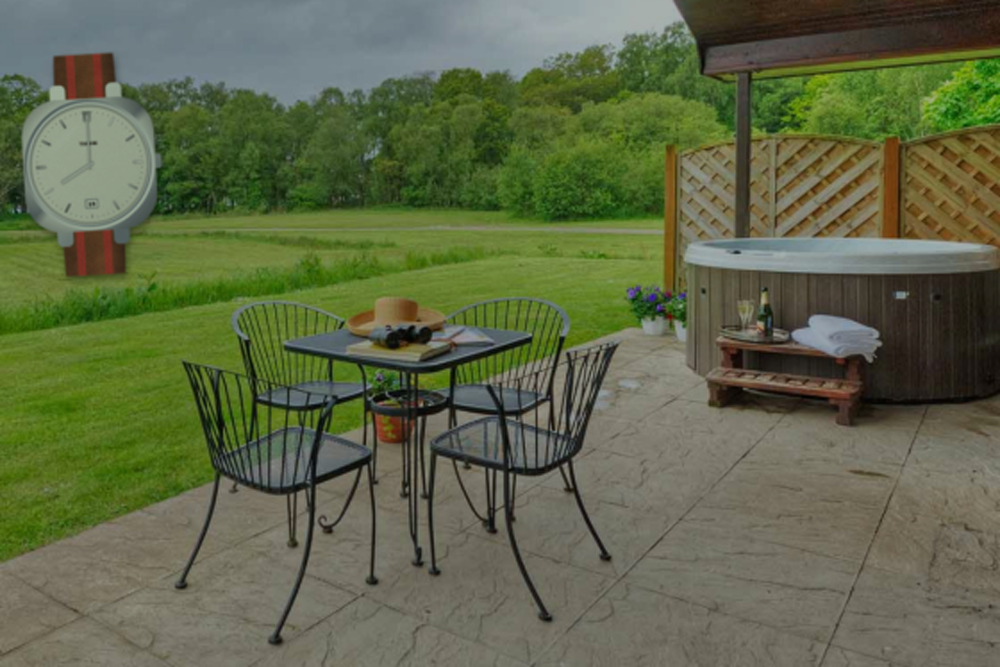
**8:00**
